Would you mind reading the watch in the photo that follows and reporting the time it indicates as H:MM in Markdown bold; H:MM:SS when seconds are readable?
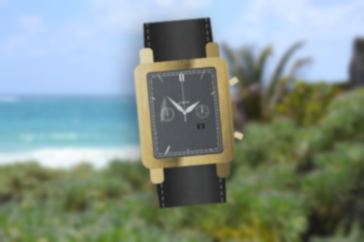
**1:53**
